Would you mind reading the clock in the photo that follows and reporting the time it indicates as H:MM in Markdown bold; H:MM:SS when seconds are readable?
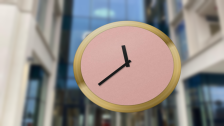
**11:38**
